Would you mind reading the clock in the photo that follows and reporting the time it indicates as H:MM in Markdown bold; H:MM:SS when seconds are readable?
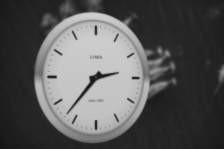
**2:37**
